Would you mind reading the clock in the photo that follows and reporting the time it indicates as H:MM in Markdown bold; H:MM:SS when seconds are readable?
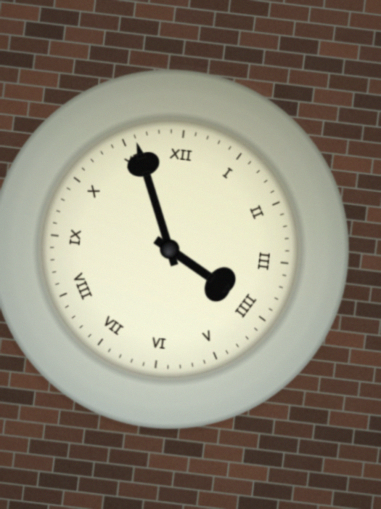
**3:56**
